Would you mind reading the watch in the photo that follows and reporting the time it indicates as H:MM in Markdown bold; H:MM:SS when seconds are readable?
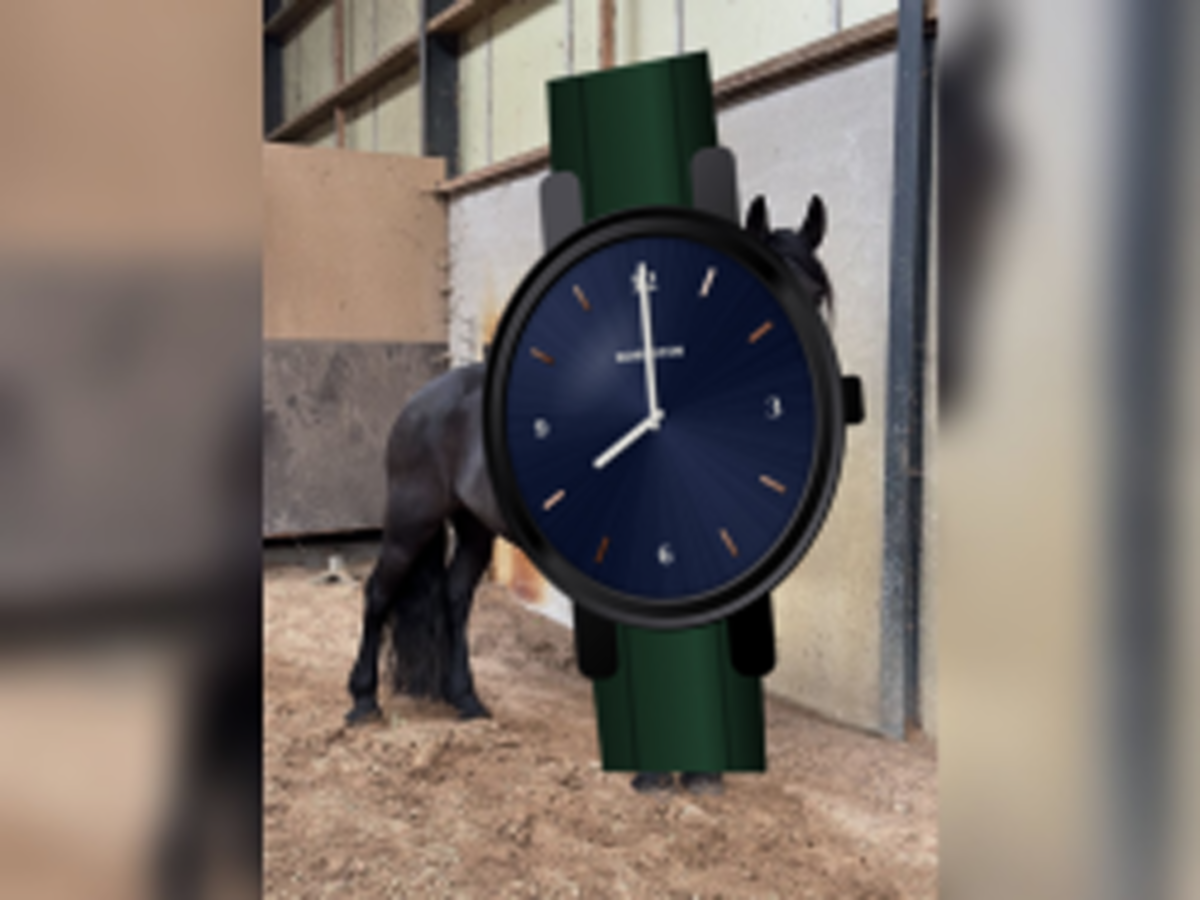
**8:00**
